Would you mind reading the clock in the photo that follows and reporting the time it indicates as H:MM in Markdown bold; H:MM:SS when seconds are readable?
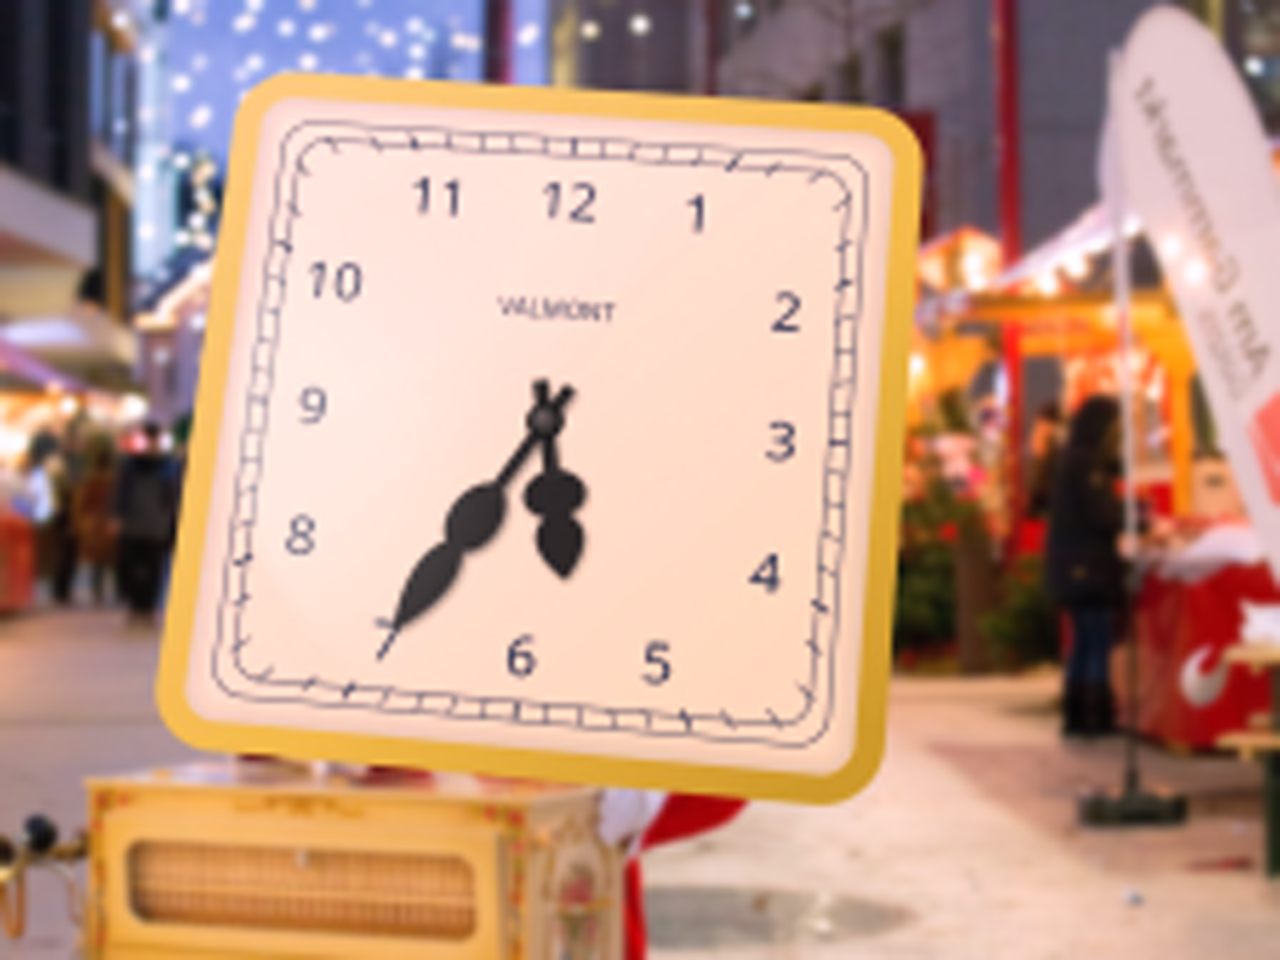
**5:35**
